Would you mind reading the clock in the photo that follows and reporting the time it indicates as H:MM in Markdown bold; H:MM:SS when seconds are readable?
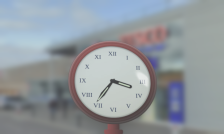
**3:36**
